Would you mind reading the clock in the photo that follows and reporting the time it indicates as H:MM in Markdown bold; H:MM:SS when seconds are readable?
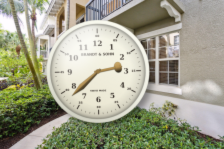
**2:38**
